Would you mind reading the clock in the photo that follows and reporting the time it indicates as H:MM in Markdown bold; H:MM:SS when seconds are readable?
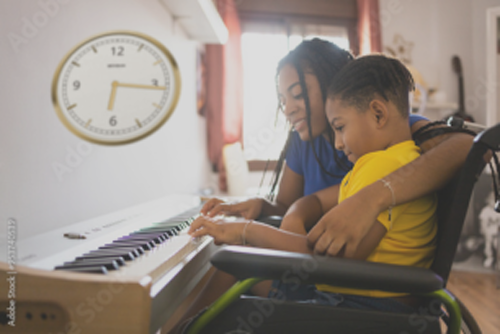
**6:16**
